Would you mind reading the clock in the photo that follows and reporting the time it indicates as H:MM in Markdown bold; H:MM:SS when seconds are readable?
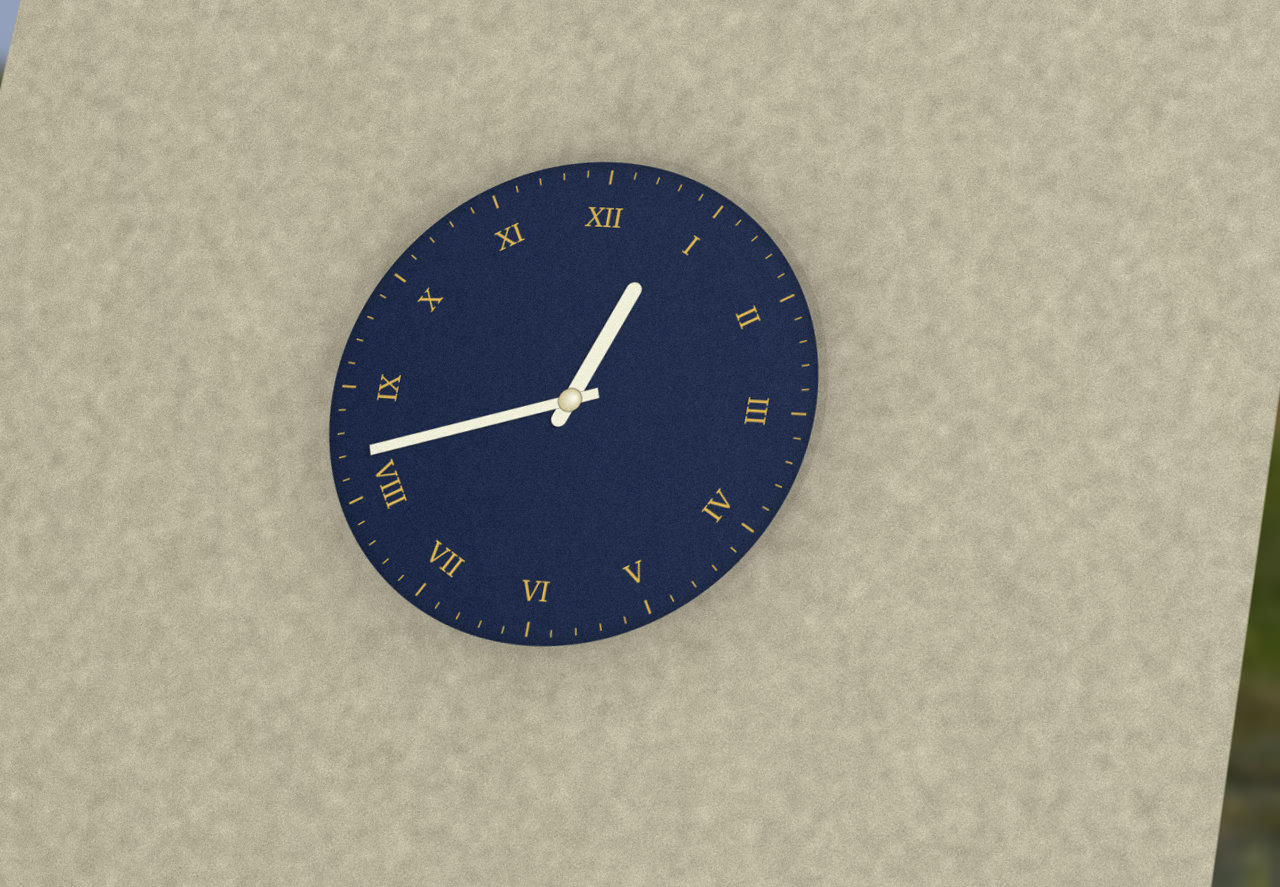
**12:42**
